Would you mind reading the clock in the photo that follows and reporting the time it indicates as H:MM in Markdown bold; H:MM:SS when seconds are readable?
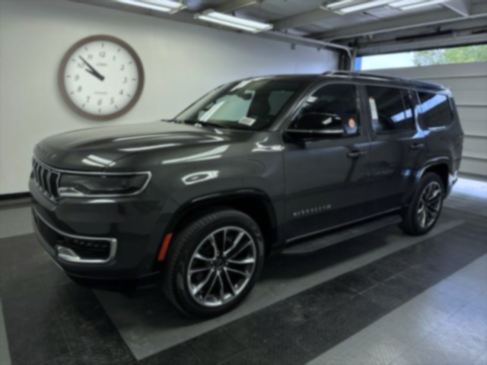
**9:52**
